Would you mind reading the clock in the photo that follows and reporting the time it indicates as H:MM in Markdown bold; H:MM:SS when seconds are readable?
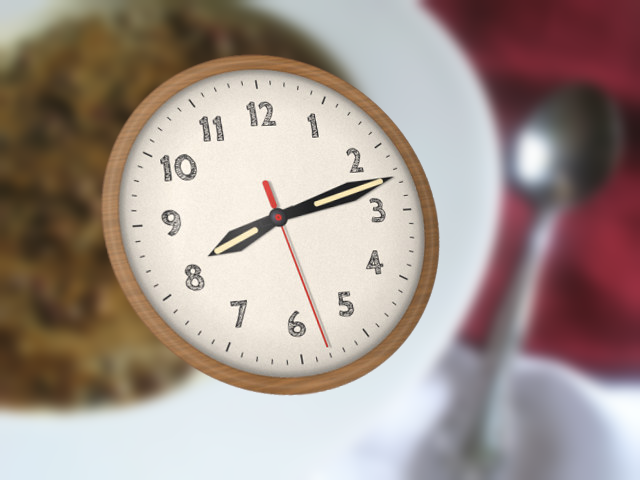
**8:12:28**
